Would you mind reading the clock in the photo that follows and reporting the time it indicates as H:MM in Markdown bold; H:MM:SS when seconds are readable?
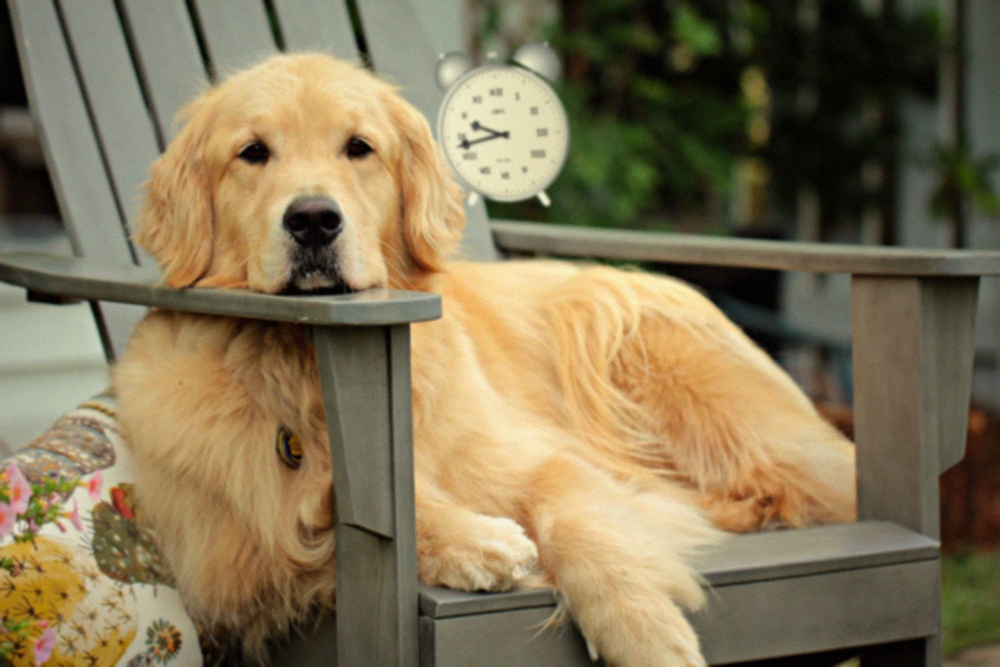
**9:43**
